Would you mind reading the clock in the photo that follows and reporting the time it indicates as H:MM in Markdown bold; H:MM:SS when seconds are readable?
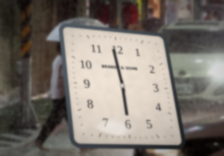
**5:59**
